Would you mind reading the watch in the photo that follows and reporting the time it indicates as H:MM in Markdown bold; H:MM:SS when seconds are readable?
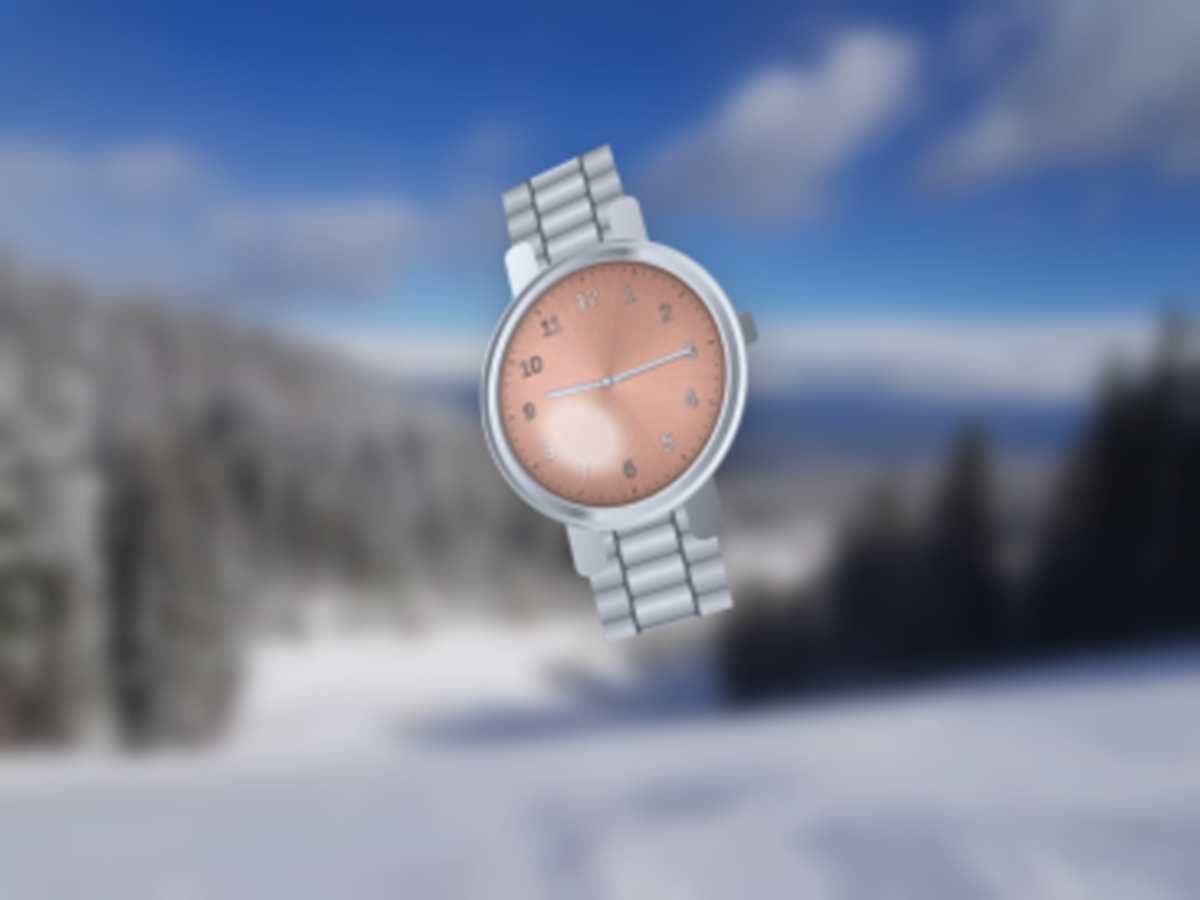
**9:15**
